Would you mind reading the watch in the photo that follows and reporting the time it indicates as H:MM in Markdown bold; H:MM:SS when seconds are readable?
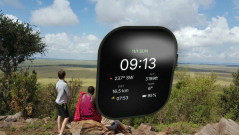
**9:13**
